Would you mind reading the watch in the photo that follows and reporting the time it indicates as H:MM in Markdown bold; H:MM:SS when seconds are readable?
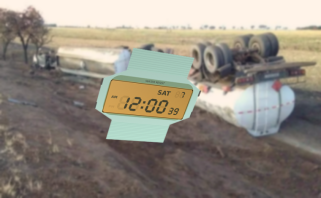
**12:00:39**
